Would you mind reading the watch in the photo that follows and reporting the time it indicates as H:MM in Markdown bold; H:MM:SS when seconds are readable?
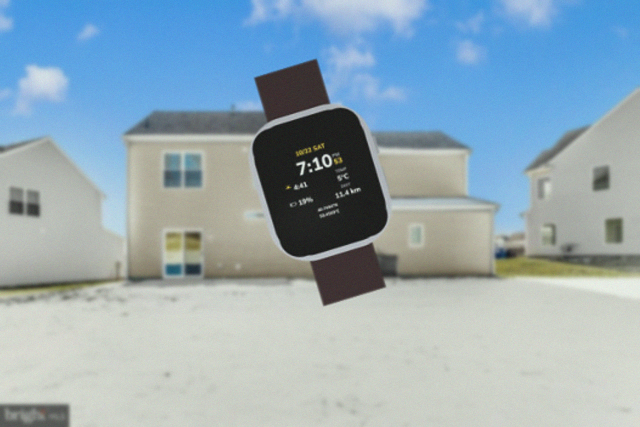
**7:10**
